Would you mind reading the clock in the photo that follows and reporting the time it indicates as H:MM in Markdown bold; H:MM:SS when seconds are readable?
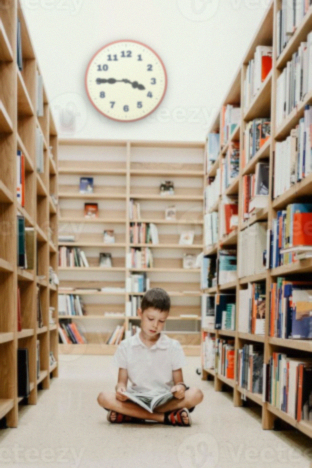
**3:45**
